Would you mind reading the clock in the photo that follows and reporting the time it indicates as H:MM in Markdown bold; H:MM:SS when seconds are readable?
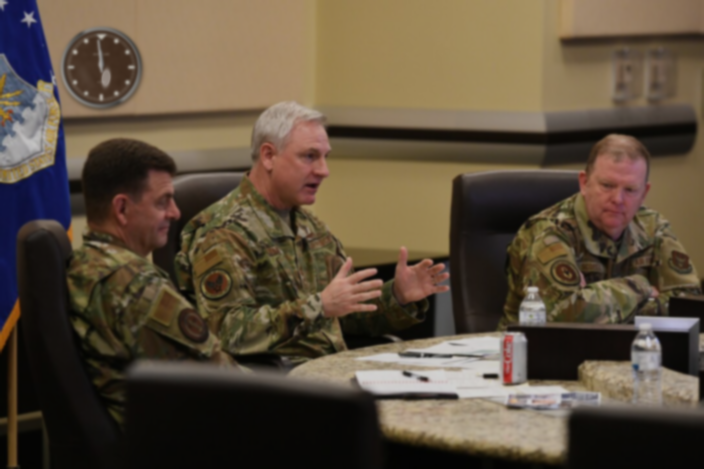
**11:59**
